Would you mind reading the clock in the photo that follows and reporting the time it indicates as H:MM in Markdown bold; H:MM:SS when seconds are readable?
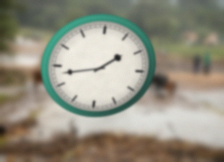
**1:43**
